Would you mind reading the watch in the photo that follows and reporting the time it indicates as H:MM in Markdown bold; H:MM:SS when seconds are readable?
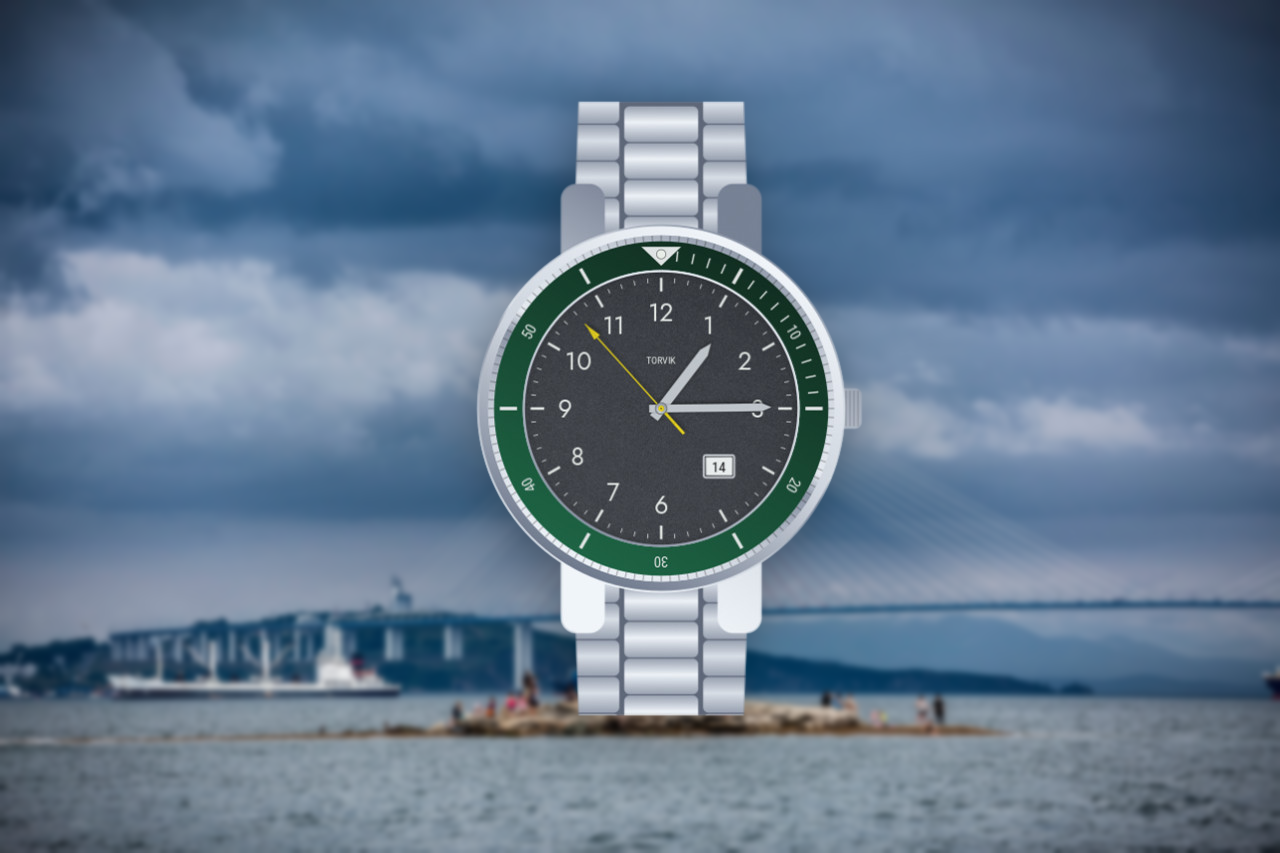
**1:14:53**
